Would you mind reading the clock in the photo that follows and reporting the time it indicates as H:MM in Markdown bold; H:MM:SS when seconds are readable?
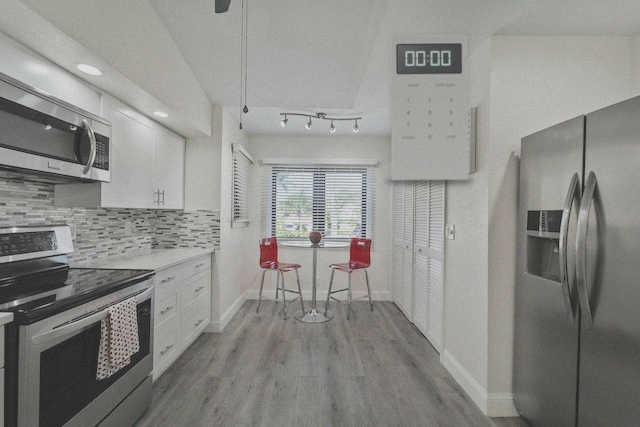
**0:00**
